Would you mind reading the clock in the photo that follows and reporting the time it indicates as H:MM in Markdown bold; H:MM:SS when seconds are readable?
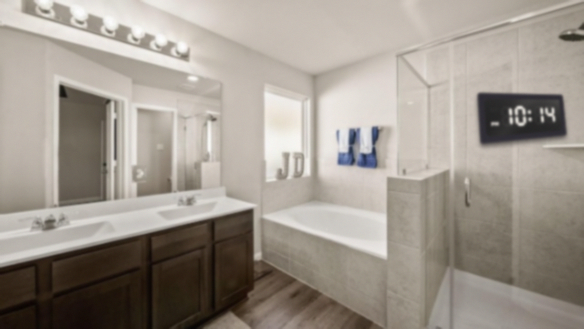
**10:14**
